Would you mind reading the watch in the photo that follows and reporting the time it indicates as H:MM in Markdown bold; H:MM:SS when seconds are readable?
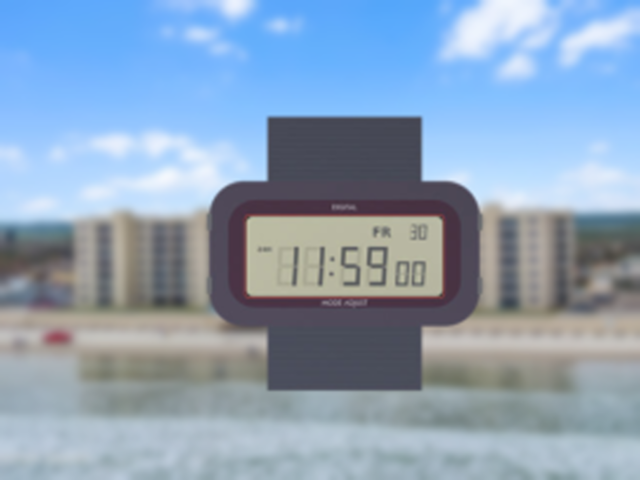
**11:59:00**
